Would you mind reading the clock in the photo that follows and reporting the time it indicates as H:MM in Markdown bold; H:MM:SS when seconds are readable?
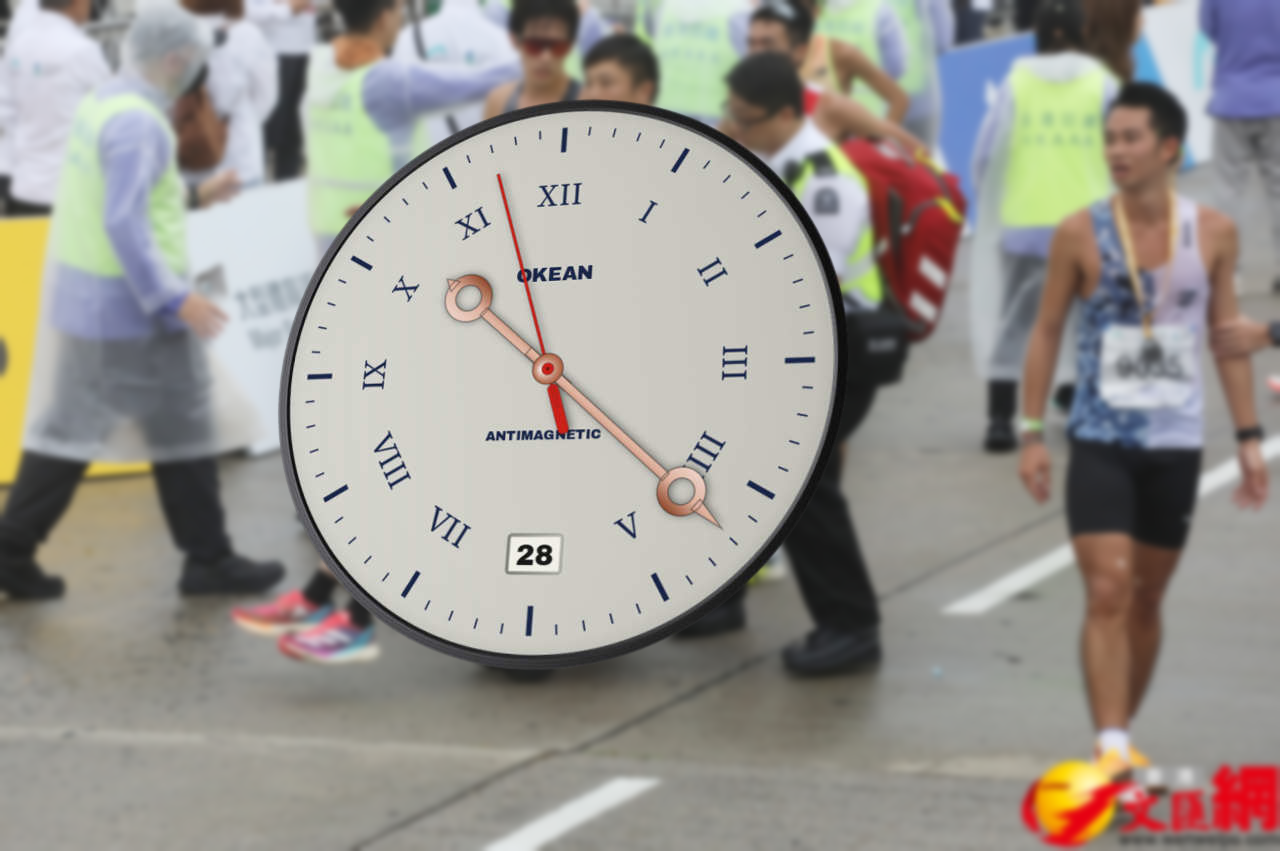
**10:21:57**
